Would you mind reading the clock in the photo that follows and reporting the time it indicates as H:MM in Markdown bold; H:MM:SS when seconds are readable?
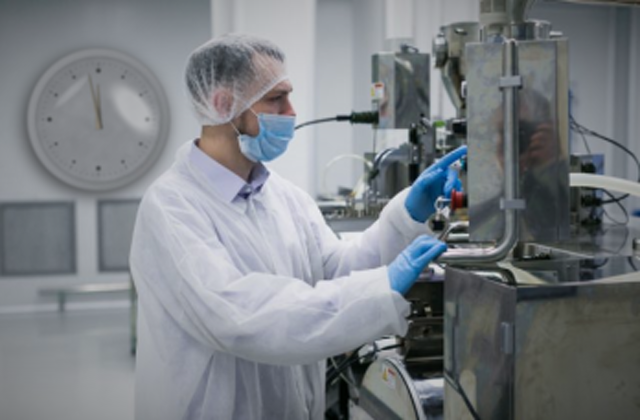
**11:58**
